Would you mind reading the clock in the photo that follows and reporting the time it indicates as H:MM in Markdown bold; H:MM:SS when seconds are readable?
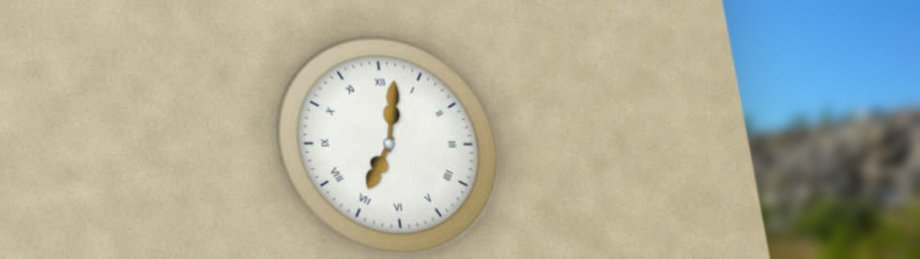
**7:02**
